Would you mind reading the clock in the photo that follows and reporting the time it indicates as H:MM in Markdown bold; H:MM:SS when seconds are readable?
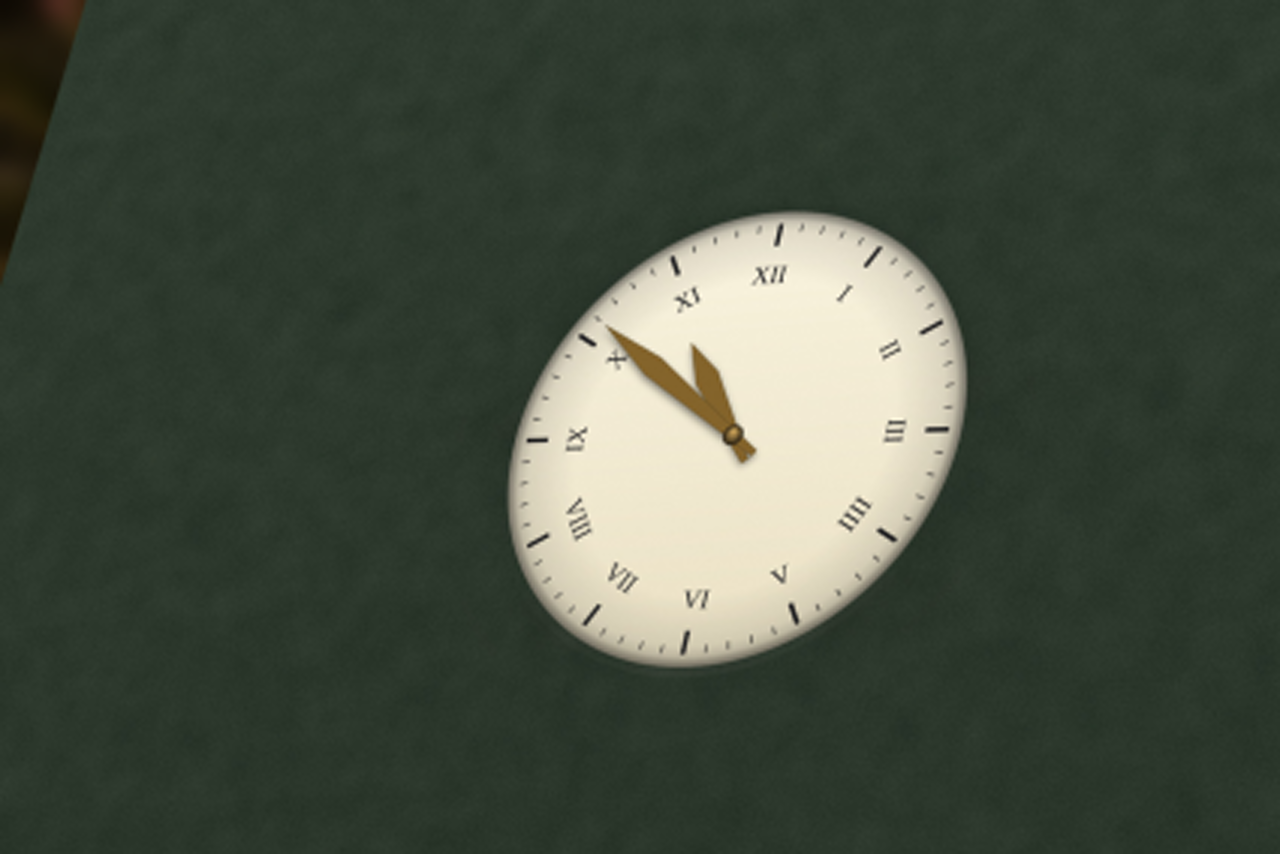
**10:51**
